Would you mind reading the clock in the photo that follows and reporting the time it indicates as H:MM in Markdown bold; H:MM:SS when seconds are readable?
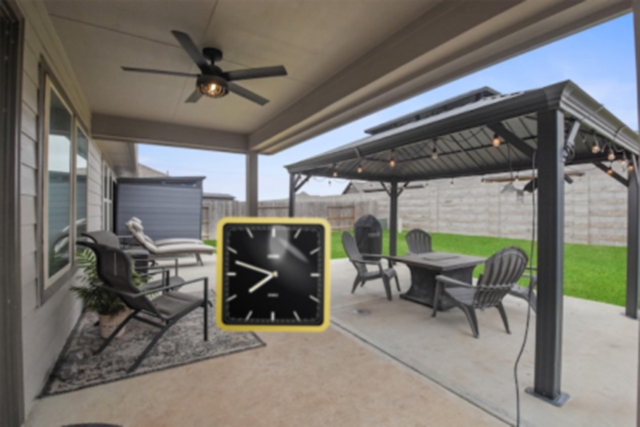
**7:48**
